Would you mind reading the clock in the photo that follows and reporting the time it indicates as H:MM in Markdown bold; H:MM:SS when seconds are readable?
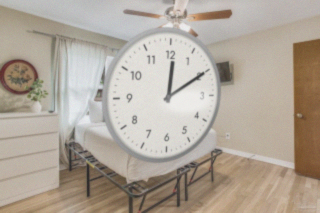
**12:10**
